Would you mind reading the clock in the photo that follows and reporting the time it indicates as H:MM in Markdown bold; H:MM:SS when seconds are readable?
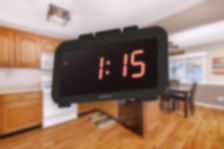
**1:15**
